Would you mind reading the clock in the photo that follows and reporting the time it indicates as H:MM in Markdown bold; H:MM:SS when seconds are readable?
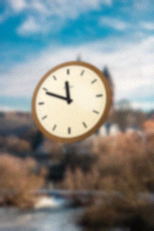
**11:49**
